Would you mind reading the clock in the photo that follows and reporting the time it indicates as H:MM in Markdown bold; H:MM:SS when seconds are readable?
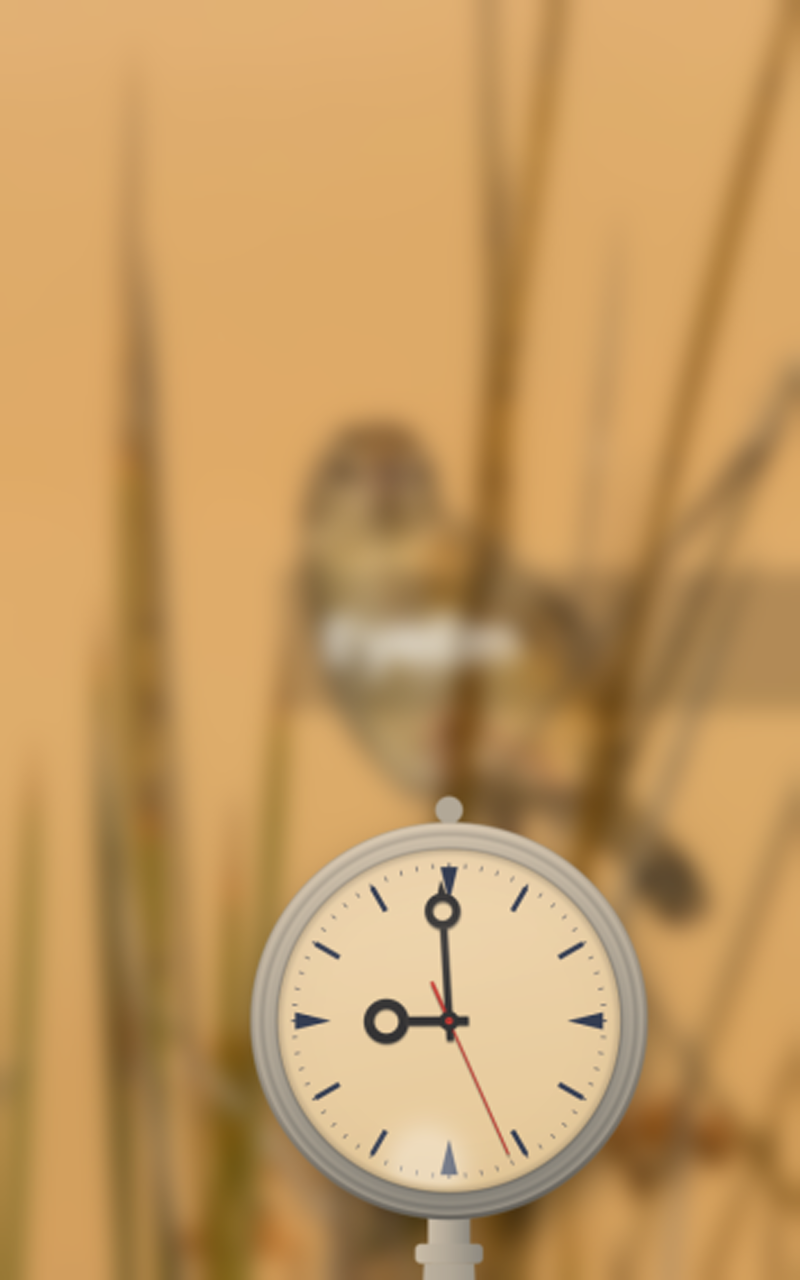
**8:59:26**
